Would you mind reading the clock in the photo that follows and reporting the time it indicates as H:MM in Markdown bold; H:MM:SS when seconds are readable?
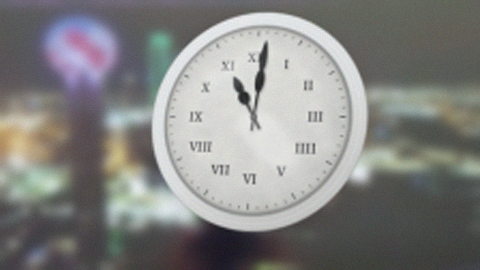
**11:01**
